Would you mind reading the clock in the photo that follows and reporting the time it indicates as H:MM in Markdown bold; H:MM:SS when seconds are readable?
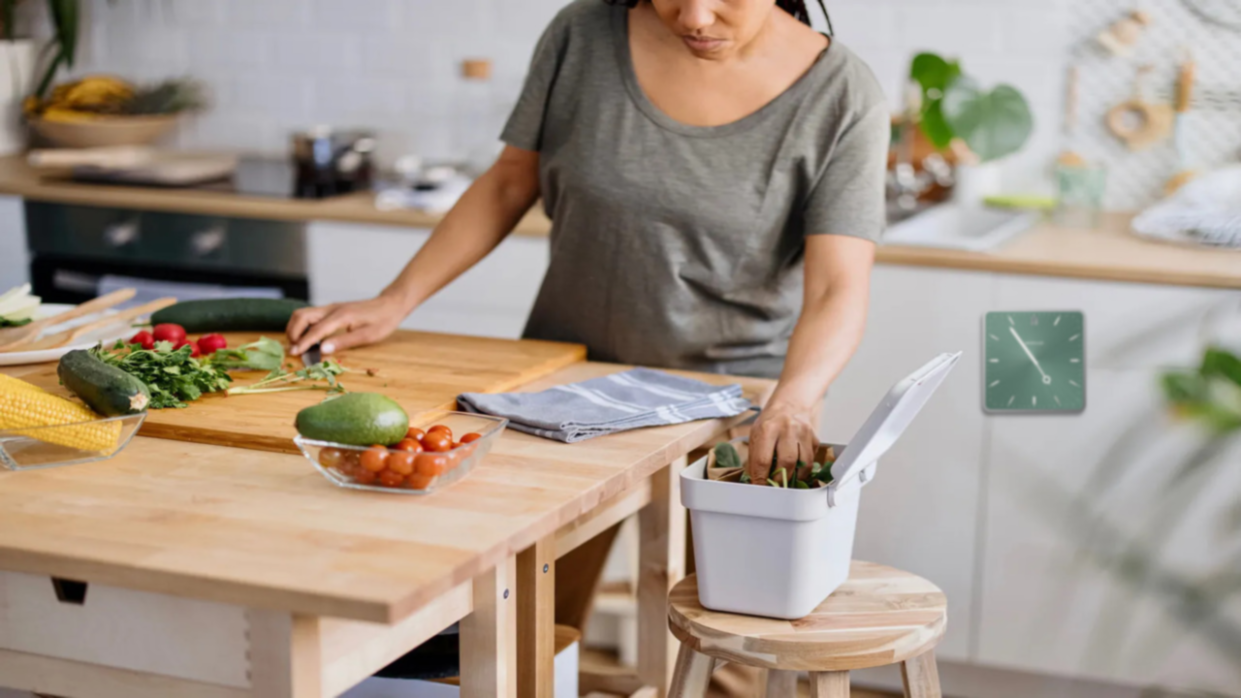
**4:54**
